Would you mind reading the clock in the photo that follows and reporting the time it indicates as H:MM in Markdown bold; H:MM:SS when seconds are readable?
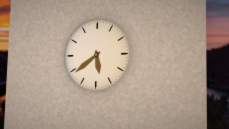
**5:39**
